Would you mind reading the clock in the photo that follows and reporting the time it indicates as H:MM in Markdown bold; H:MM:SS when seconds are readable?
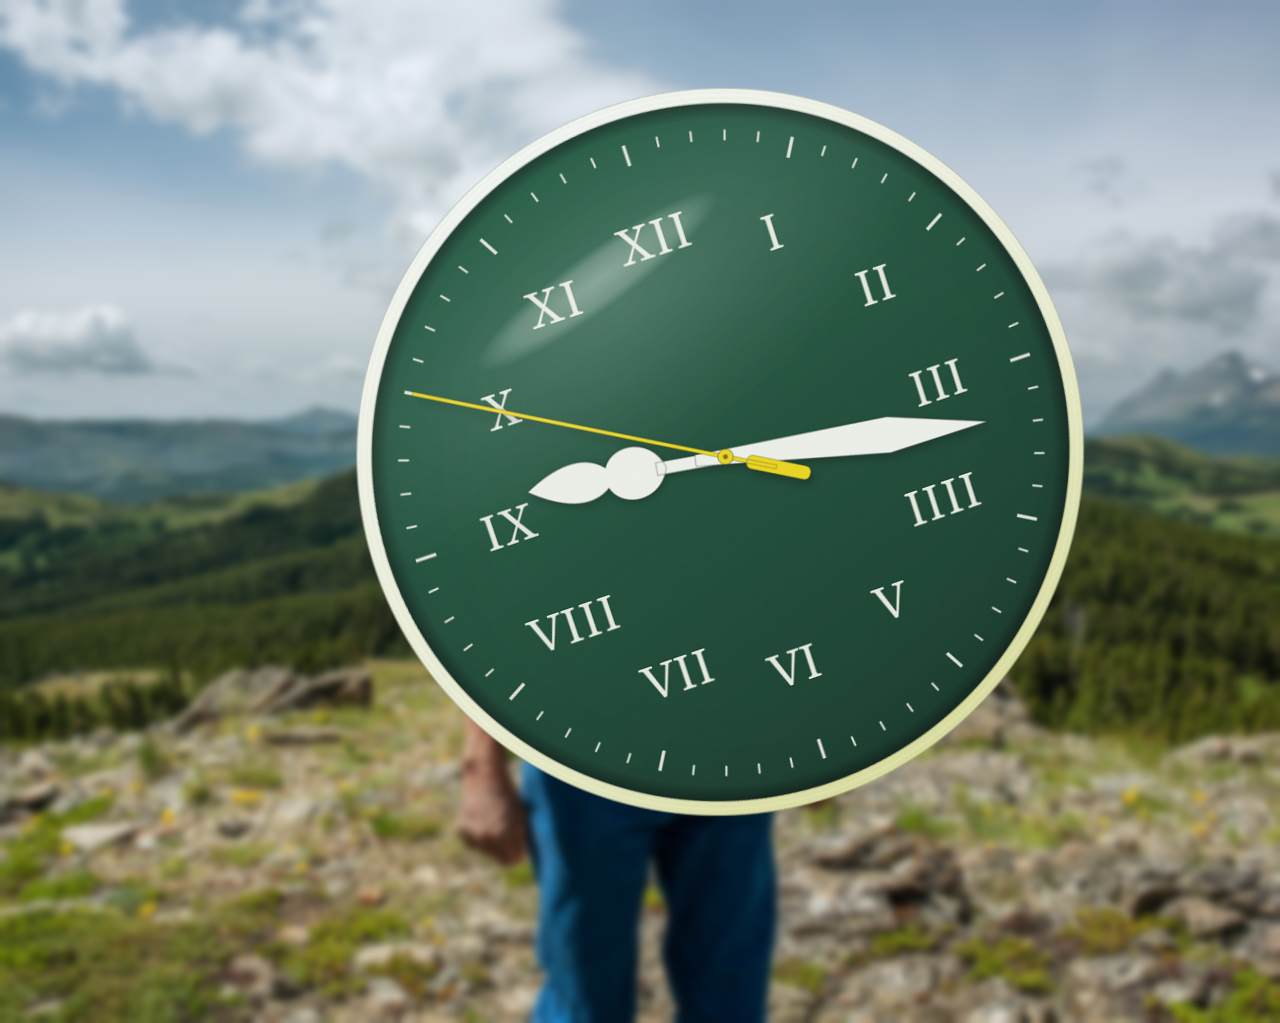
**9:16:50**
